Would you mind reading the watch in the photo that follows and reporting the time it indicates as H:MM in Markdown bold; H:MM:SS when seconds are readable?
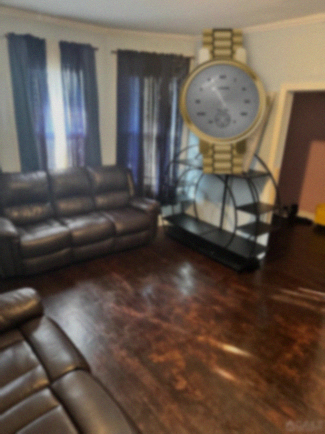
**10:56**
